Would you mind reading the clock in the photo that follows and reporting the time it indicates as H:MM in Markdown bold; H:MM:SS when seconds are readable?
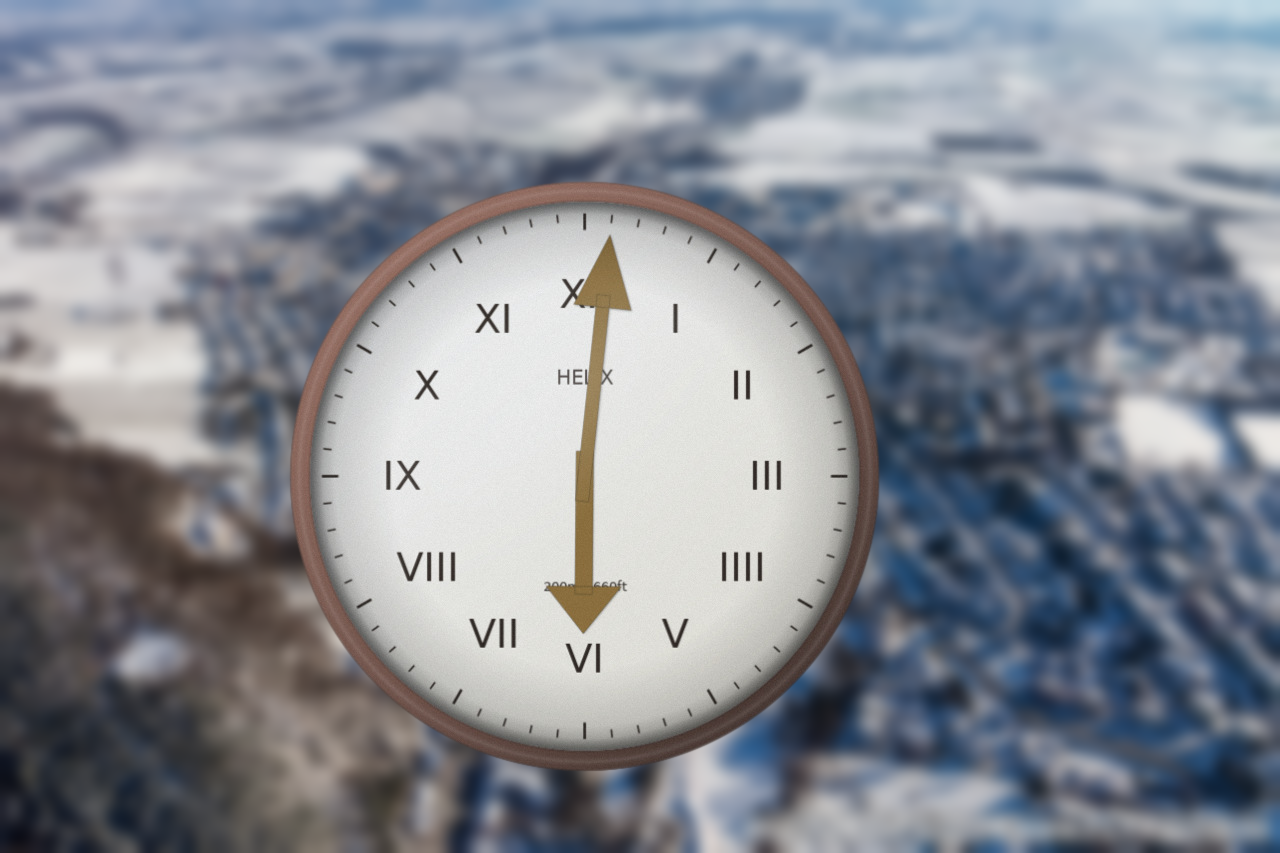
**6:01**
